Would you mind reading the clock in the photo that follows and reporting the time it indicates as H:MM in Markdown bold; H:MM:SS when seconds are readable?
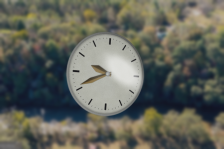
**9:41**
